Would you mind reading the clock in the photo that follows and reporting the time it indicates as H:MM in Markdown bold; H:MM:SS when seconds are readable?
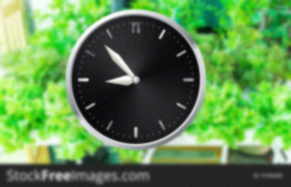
**8:53**
